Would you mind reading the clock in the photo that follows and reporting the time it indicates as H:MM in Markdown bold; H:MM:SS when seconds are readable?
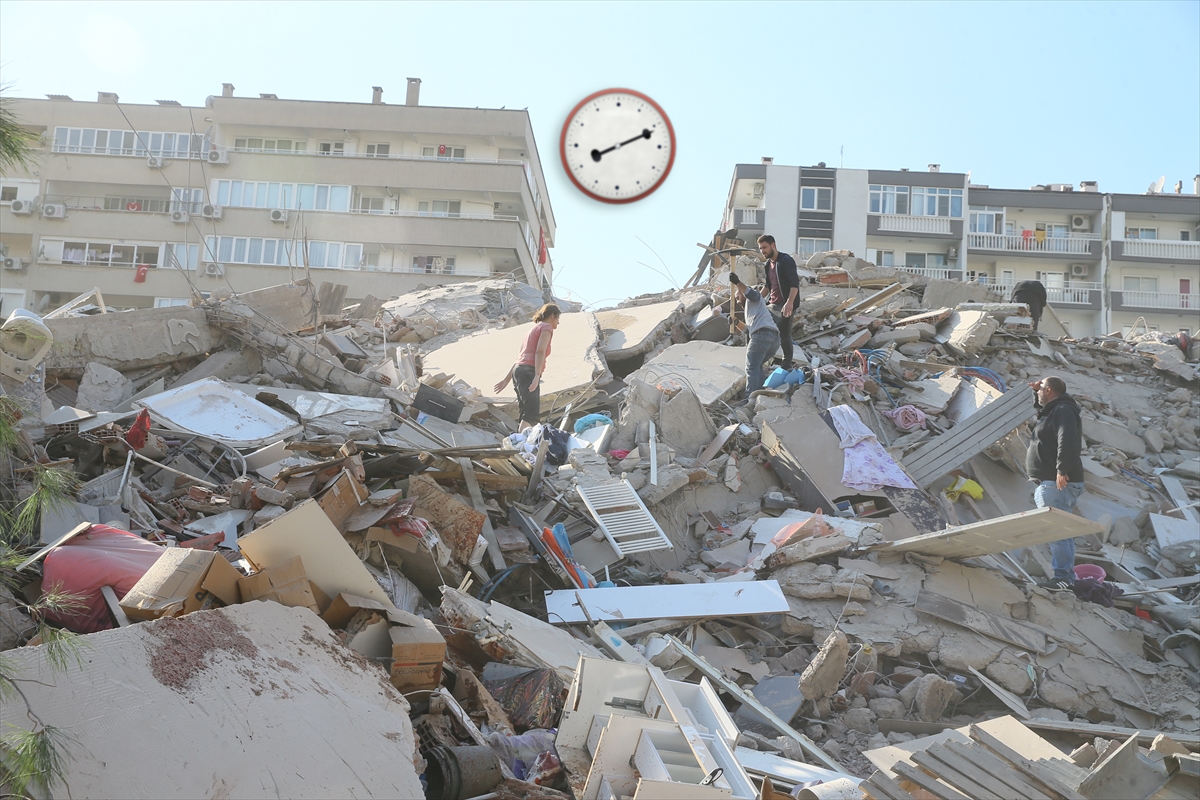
**8:11**
